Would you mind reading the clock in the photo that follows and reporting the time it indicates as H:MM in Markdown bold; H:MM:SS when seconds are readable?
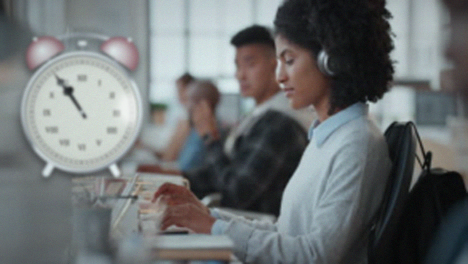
**10:54**
